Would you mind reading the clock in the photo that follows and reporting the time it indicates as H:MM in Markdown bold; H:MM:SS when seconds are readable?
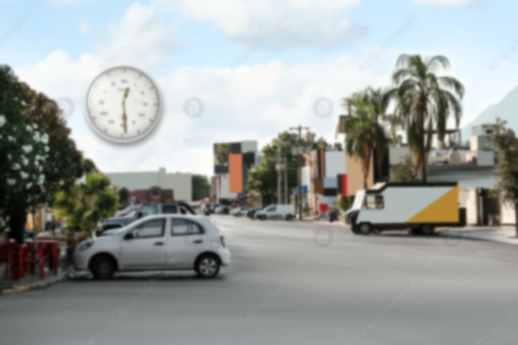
**12:29**
